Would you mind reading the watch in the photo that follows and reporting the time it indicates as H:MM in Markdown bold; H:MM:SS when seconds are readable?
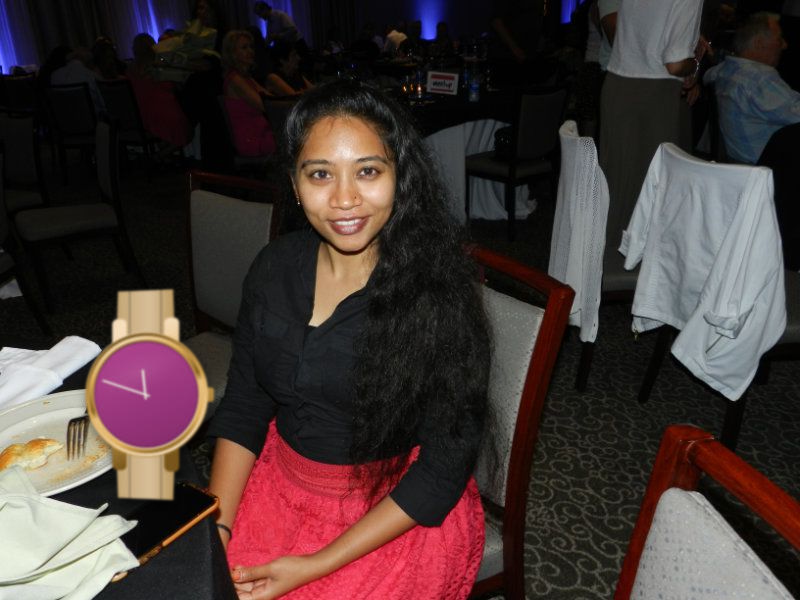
**11:48**
